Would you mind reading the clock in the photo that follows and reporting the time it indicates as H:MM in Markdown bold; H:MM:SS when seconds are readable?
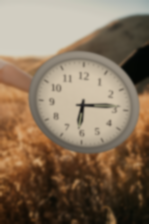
**6:14**
